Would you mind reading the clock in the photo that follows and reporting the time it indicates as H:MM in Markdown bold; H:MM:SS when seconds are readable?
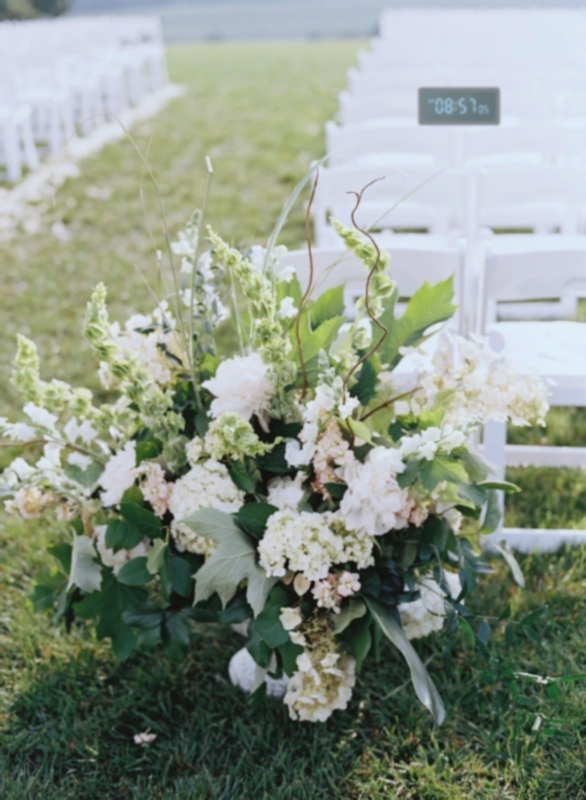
**8:57**
